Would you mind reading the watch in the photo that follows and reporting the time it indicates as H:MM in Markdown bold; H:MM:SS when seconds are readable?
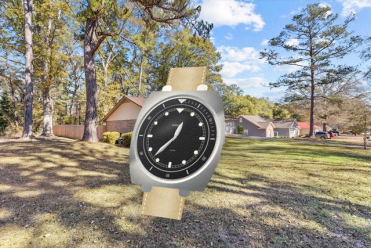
**12:37**
